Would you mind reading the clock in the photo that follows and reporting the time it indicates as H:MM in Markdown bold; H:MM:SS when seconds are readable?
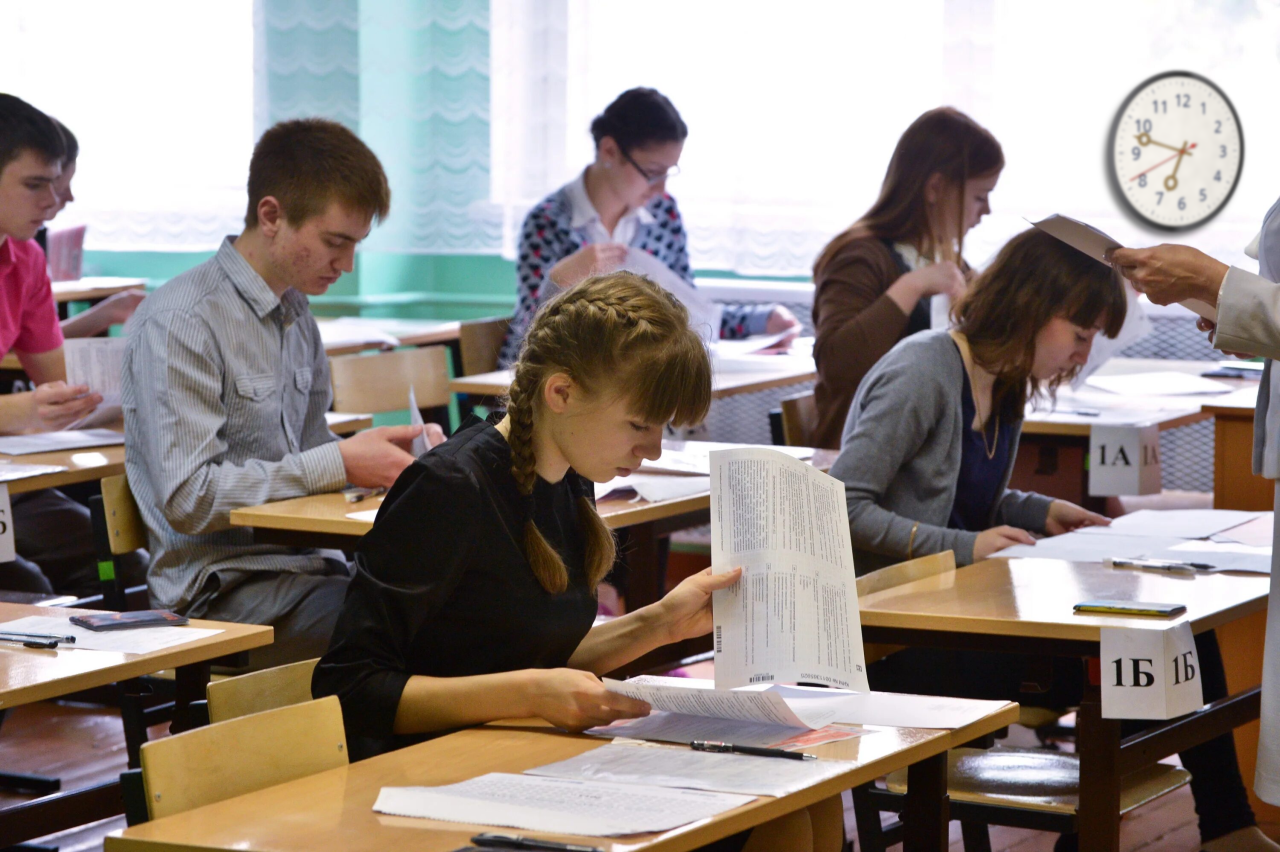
**6:47:41**
